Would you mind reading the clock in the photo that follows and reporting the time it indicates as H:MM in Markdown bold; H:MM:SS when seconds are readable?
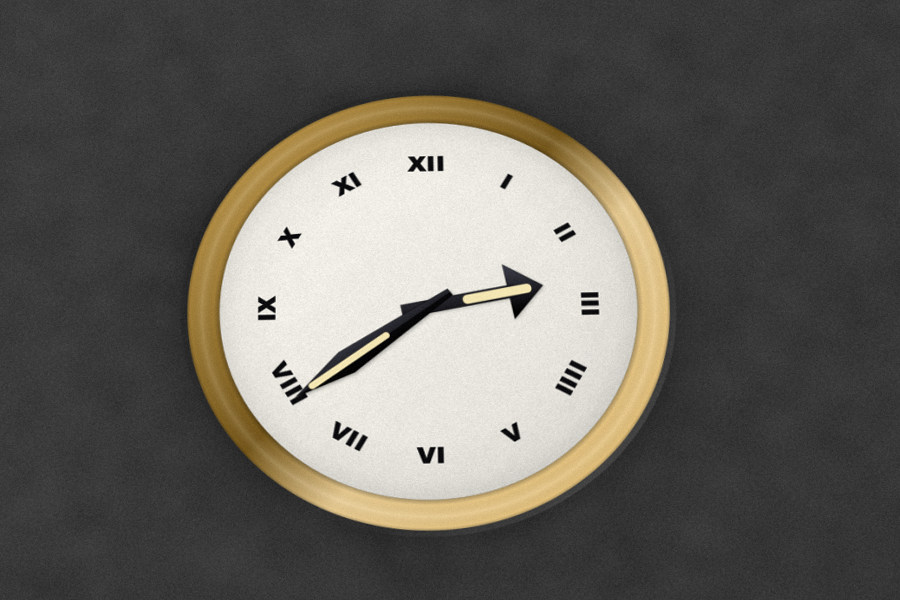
**2:39**
